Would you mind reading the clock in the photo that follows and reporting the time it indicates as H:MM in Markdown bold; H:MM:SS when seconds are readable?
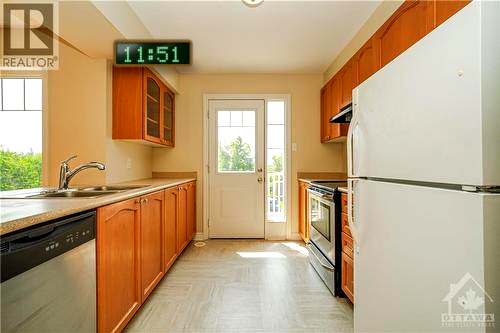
**11:51**
